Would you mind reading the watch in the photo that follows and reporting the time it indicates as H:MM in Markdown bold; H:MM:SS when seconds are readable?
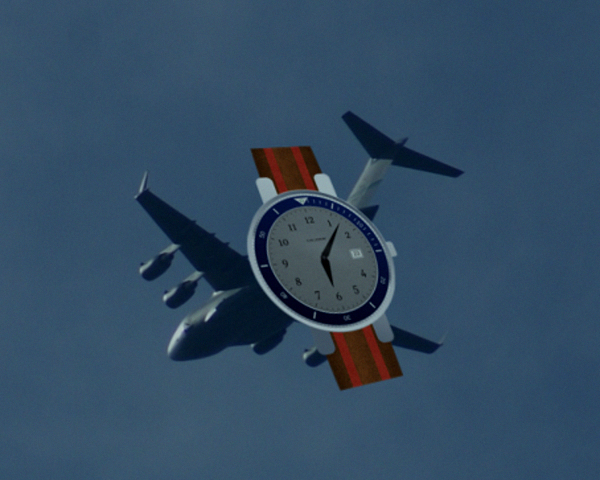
**6:07**
